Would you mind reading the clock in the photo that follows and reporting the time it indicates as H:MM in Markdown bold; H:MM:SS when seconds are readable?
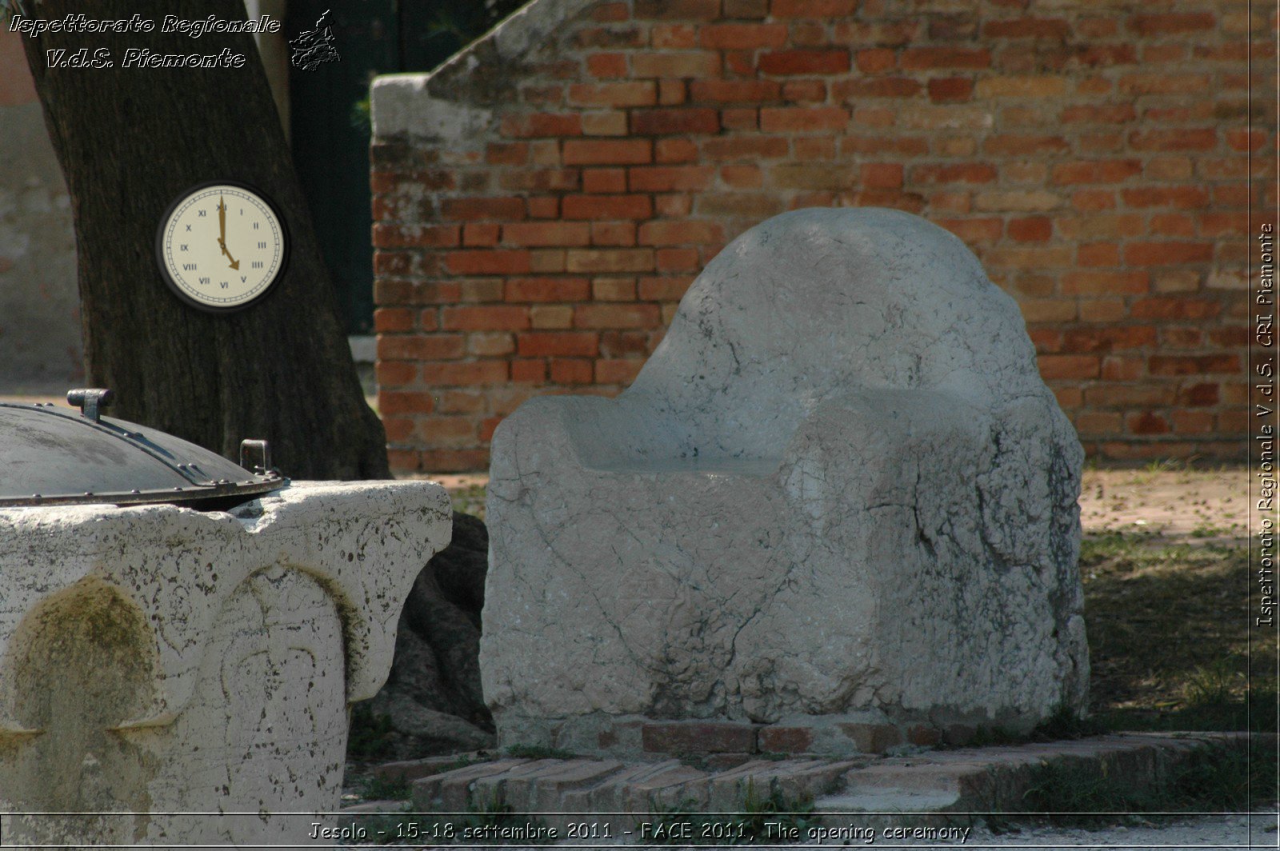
**5:00**
